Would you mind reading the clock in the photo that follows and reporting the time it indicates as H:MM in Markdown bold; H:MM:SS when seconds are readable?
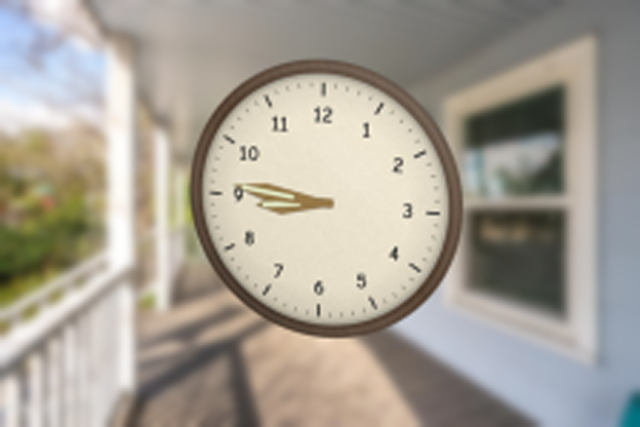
**8:46**
